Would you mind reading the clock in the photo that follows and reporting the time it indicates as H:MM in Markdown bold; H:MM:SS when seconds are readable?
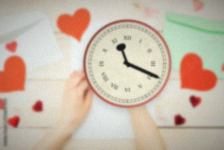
**11:19**
